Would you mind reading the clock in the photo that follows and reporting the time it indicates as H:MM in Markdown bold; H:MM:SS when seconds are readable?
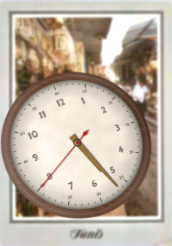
**5:26:40**
